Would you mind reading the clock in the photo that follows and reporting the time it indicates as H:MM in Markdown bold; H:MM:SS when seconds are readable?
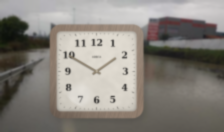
**1:50**
